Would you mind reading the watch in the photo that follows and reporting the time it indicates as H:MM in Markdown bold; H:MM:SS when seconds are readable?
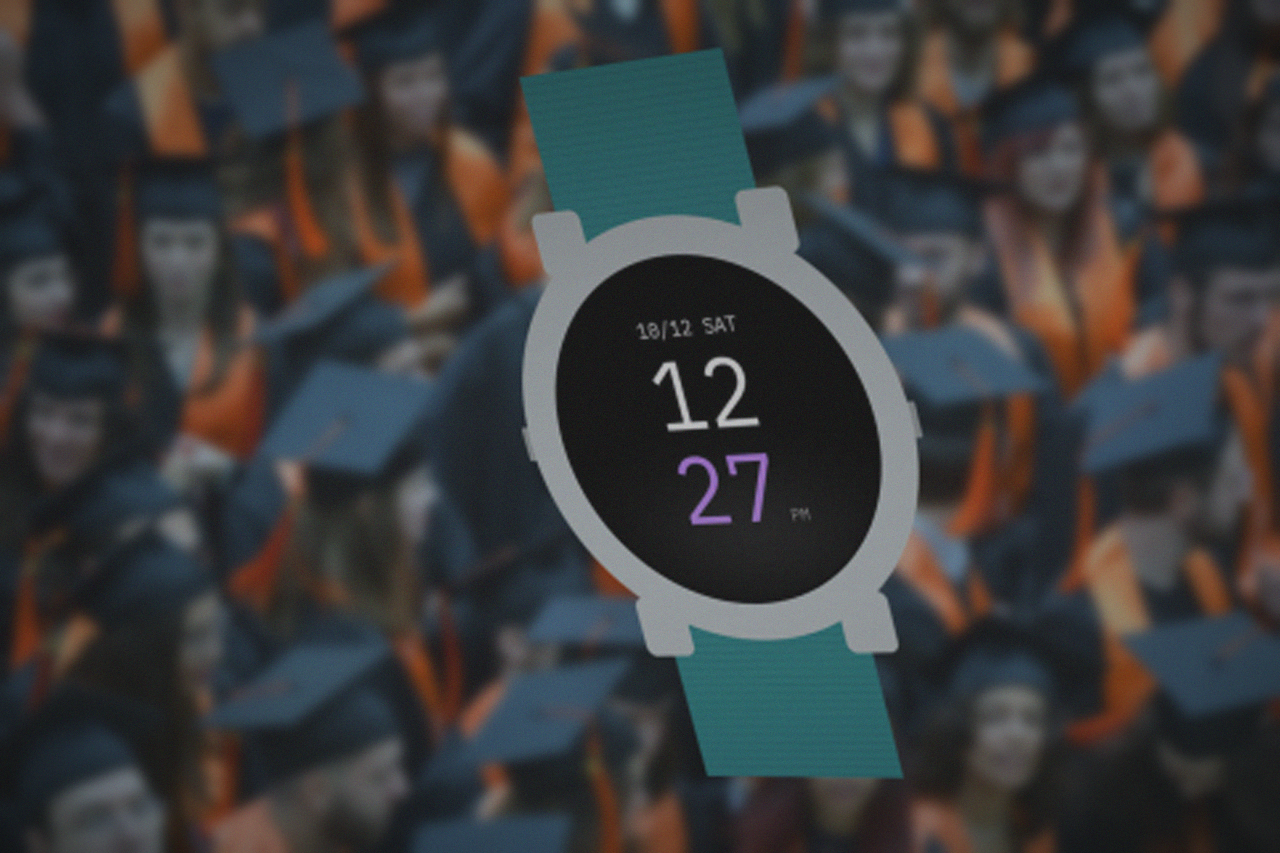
**12:27**
